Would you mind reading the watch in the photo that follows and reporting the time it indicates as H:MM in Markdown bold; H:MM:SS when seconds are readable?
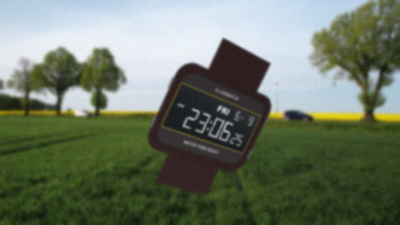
**23:06**
